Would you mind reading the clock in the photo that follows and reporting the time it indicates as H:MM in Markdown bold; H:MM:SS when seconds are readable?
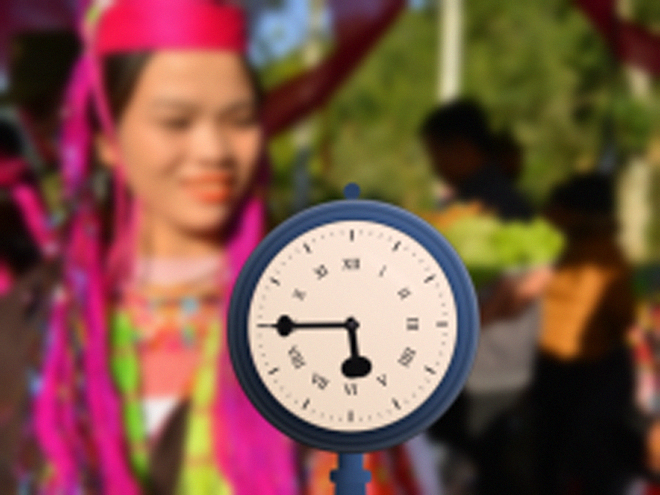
**5:45**
